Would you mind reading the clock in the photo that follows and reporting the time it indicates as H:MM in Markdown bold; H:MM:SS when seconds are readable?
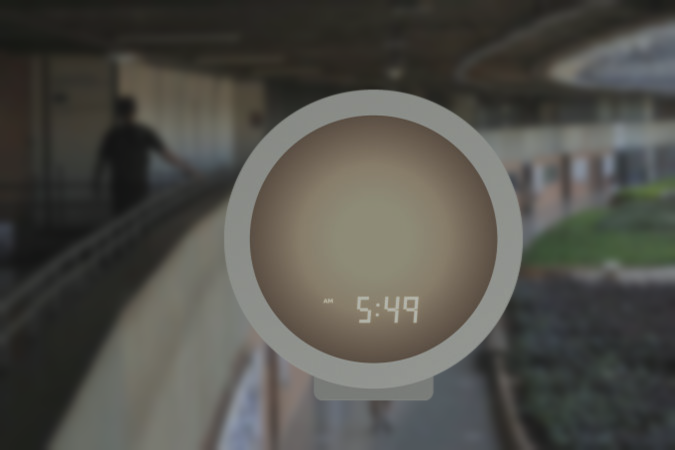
**5:49**
